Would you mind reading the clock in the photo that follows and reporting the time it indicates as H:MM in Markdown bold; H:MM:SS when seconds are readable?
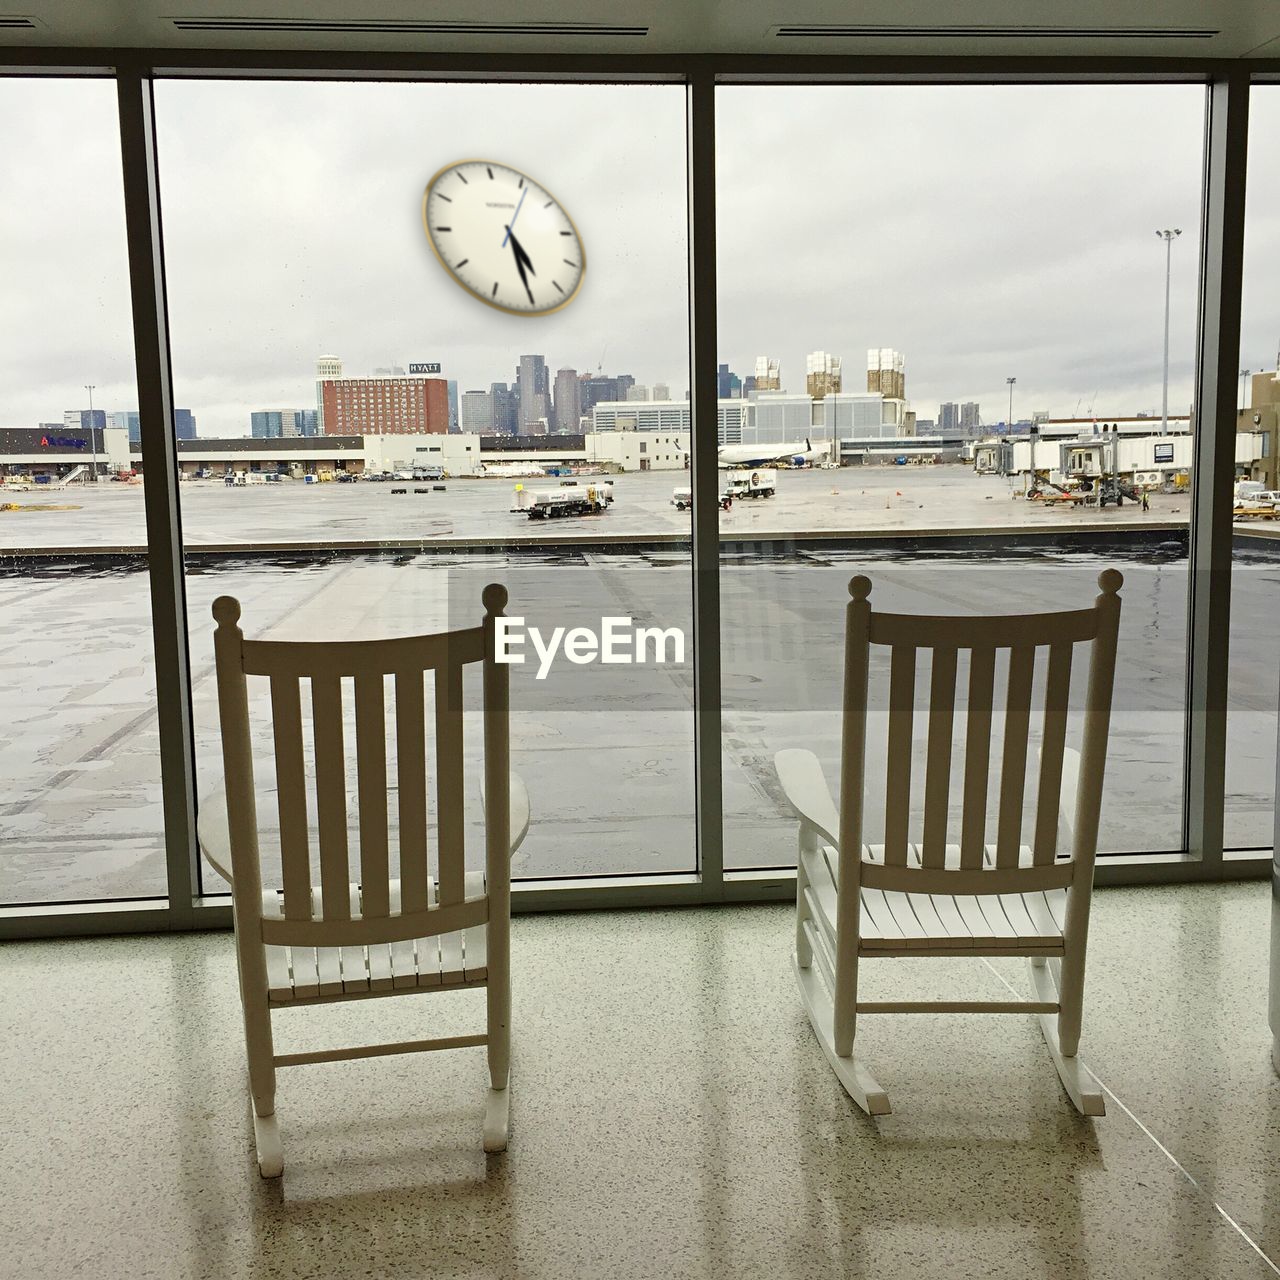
**5:30:06**
